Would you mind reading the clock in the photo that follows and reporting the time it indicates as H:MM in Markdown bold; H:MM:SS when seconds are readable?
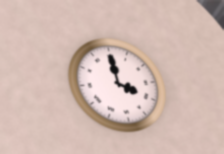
**4:00**
